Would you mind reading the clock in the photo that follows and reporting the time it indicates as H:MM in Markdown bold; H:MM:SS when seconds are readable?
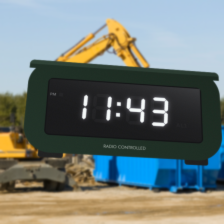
**11:43**
